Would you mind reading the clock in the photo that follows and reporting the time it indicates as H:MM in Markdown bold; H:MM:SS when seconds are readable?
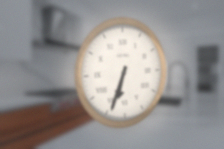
**6:34**
